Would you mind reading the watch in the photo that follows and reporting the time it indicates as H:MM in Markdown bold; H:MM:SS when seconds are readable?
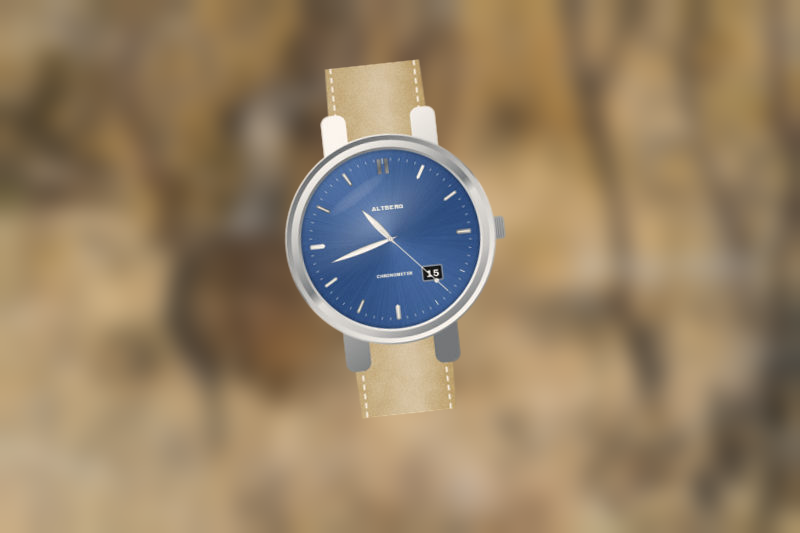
**10:42:23**
